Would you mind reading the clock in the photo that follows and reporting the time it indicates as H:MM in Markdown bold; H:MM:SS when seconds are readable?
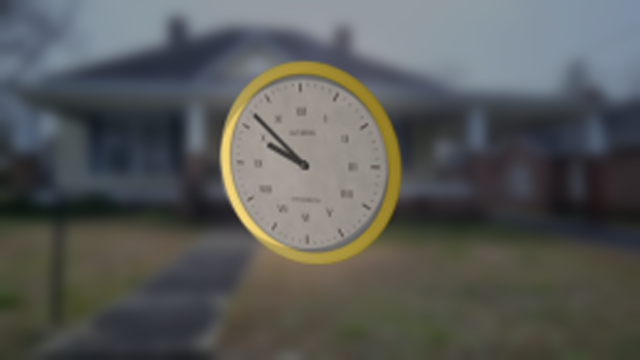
**9:52**
